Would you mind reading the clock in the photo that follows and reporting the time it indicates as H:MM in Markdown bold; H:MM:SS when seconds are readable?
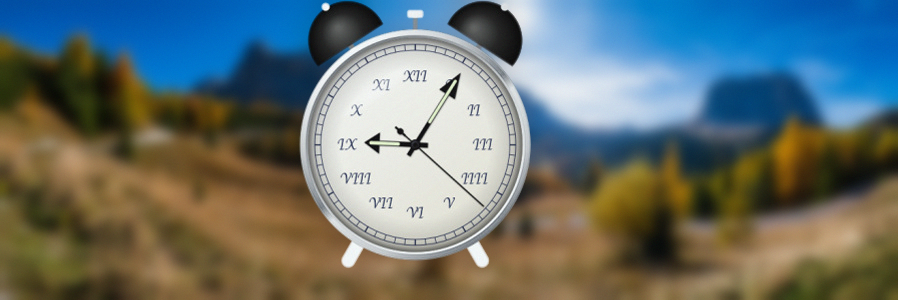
**9:05:22**
